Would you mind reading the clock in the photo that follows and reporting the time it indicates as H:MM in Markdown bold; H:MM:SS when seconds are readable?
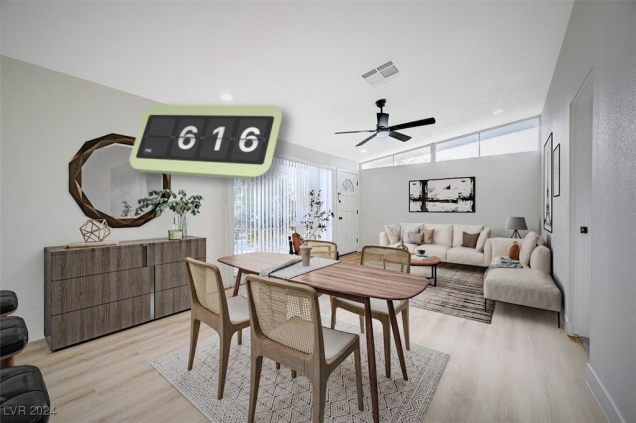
**6:16**
